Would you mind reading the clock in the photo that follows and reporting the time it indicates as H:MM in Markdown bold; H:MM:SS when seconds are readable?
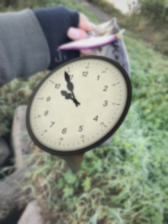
**9:54**
